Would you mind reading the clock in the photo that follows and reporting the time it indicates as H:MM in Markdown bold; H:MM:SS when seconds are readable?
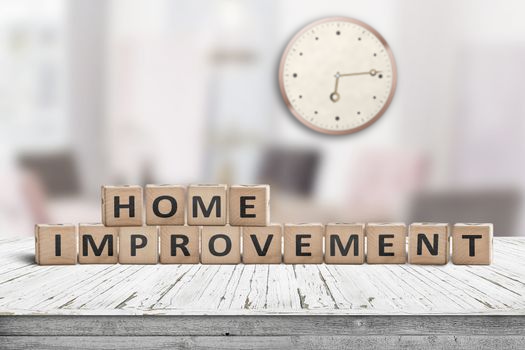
**6:14**
